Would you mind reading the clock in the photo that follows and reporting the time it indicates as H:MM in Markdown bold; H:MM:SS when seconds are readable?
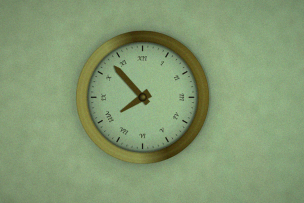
**7:53**
